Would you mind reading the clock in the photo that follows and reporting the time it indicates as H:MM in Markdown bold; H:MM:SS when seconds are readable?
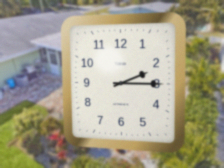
**2:15**
